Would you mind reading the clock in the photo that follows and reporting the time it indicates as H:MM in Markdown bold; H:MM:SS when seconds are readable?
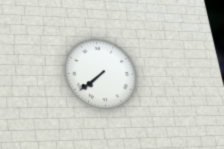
**7:39**
